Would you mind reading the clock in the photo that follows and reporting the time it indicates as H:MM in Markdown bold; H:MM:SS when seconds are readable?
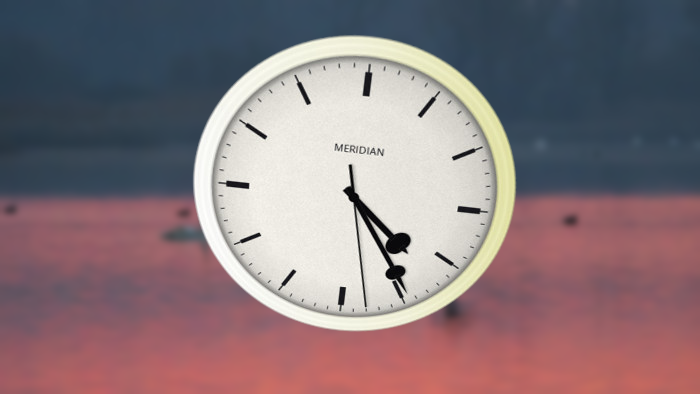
**4:24:28**
